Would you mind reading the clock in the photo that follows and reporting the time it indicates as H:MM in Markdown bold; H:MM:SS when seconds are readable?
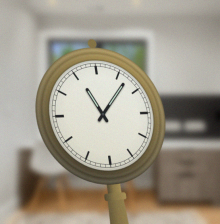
**11:07**
